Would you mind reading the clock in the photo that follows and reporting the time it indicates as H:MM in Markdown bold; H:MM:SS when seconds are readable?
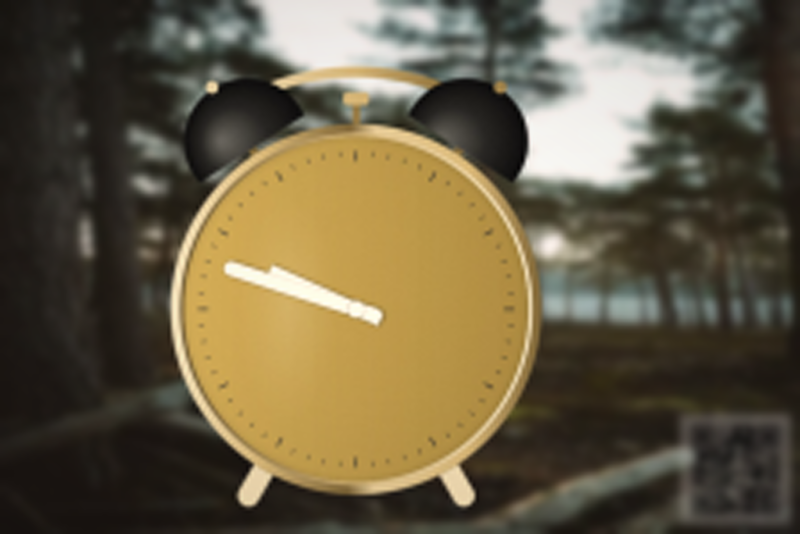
**9:48**
